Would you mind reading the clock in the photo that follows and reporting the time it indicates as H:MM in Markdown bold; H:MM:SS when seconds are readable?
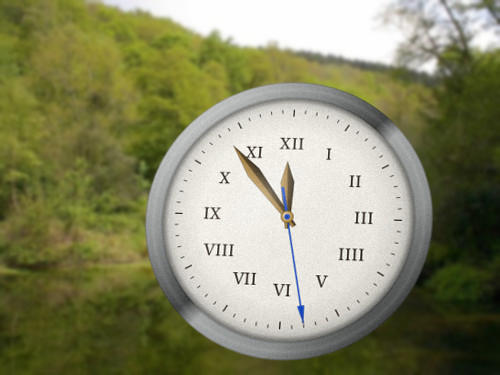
**11:53:28**
